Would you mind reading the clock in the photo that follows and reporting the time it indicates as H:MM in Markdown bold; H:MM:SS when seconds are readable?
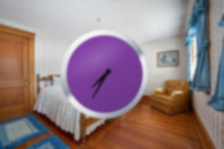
**7:35**
